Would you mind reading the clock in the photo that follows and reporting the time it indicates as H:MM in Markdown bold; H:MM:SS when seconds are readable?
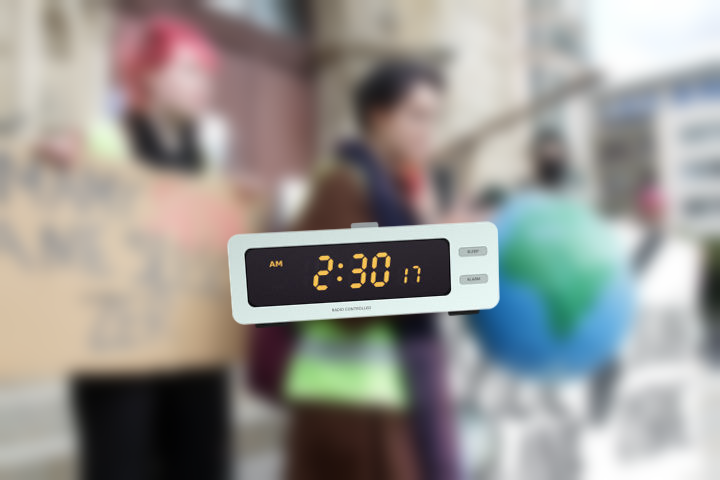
**2:30:17**
